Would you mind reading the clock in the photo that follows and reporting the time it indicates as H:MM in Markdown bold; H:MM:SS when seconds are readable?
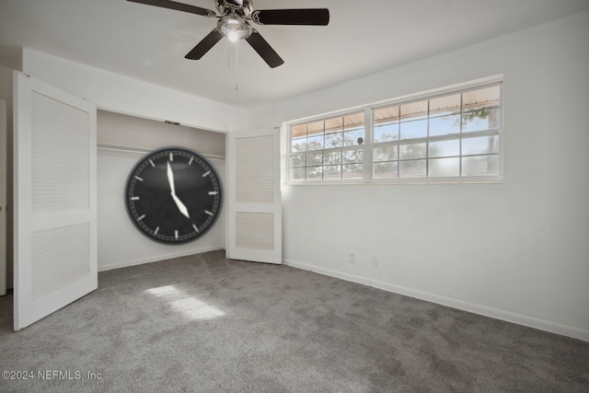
**4:59**
